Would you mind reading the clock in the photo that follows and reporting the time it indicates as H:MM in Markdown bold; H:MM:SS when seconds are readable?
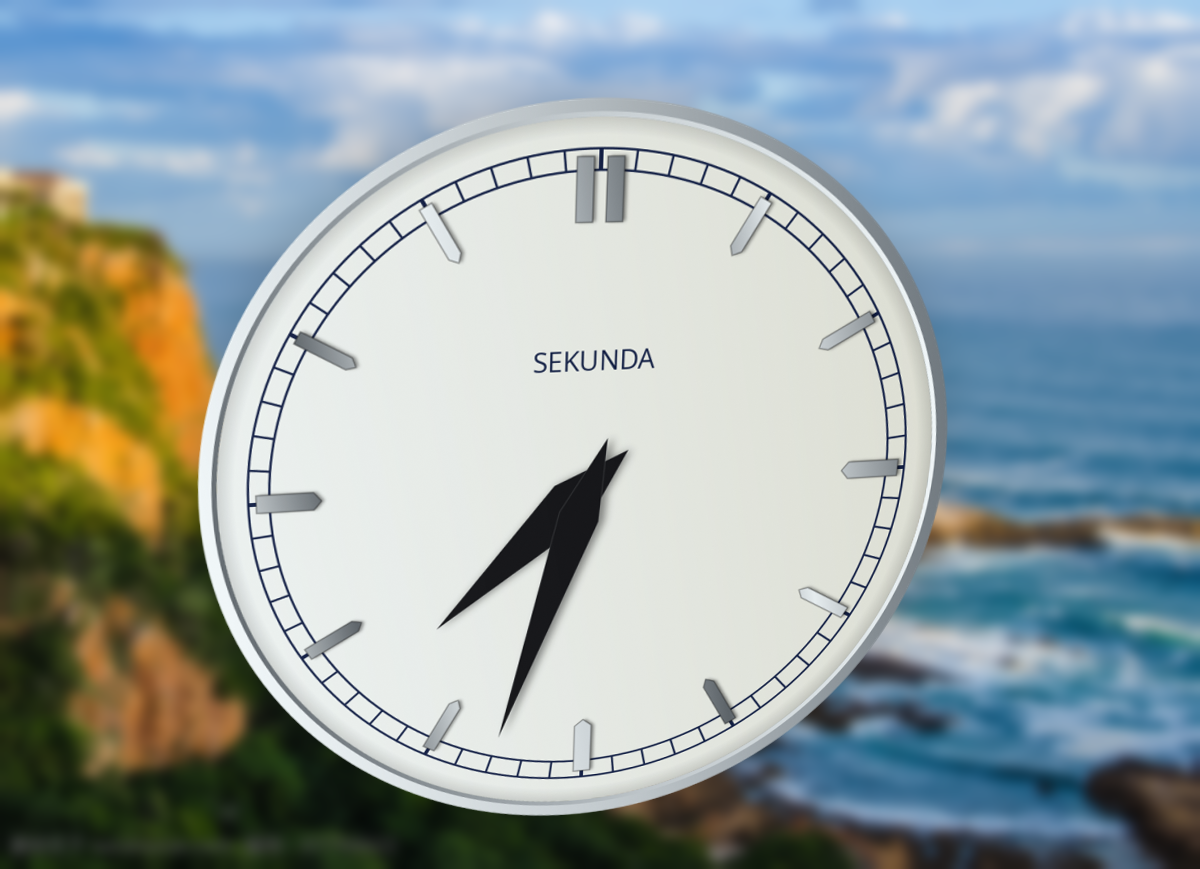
**7:33**
